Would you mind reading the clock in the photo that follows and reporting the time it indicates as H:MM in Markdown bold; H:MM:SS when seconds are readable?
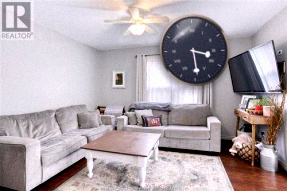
**3:29**
